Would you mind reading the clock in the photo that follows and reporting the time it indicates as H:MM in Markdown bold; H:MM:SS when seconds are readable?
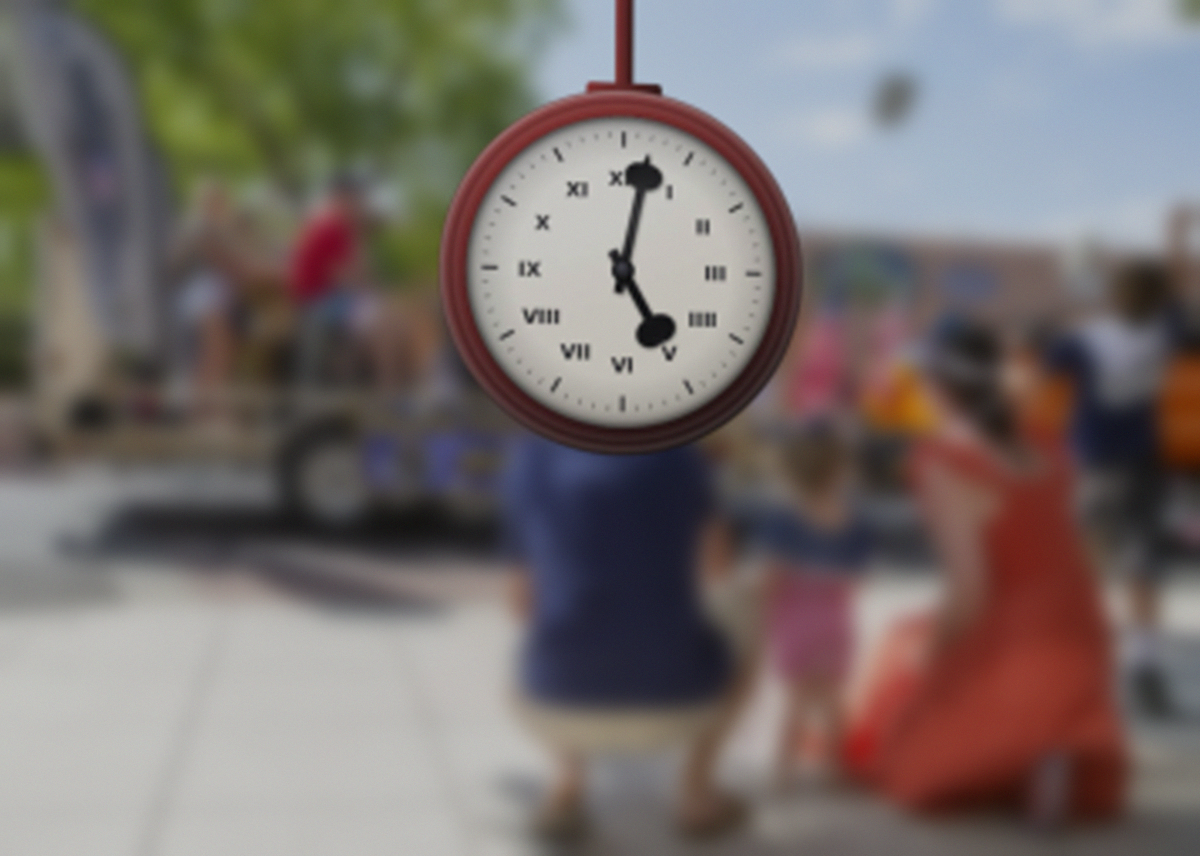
**5:02**
